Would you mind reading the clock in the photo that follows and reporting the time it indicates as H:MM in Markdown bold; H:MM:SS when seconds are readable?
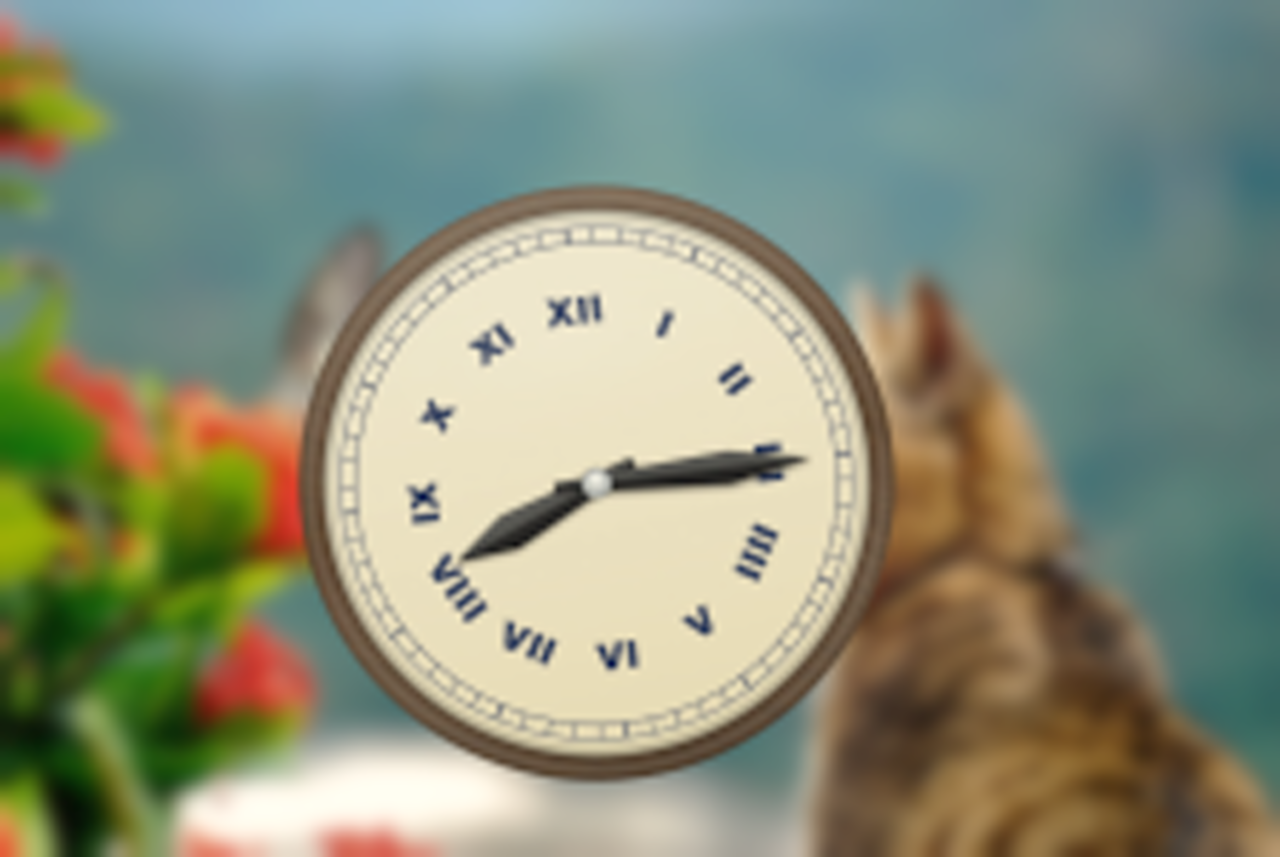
**8:15**
